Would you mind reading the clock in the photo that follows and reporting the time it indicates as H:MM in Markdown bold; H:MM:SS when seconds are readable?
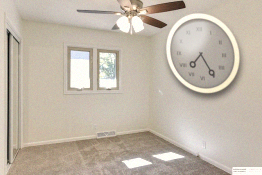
**7:25**
